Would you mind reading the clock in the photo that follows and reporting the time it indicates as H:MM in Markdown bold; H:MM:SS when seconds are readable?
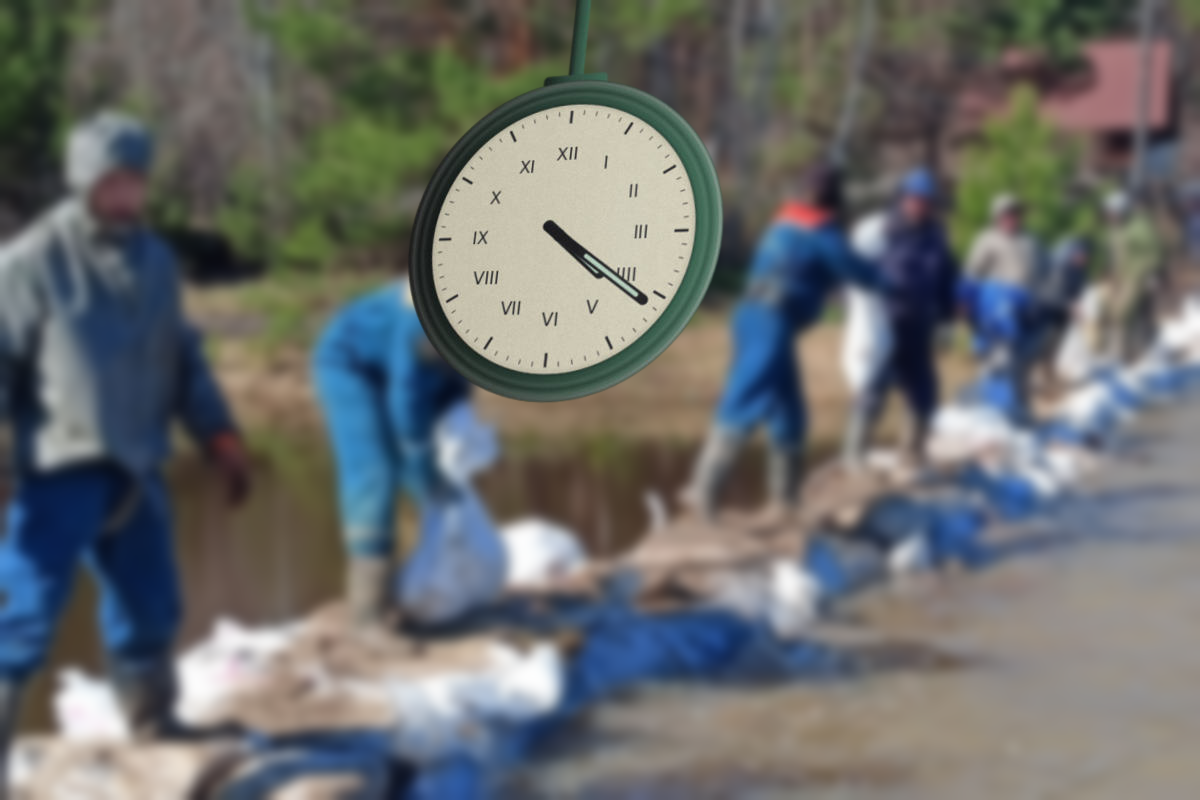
**4:21**
